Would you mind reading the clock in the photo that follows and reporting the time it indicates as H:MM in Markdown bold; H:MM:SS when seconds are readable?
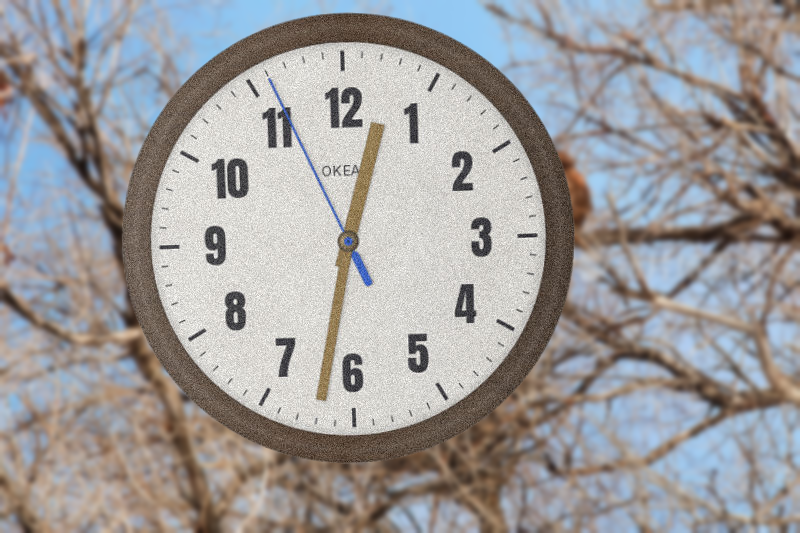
**12:31:56**
